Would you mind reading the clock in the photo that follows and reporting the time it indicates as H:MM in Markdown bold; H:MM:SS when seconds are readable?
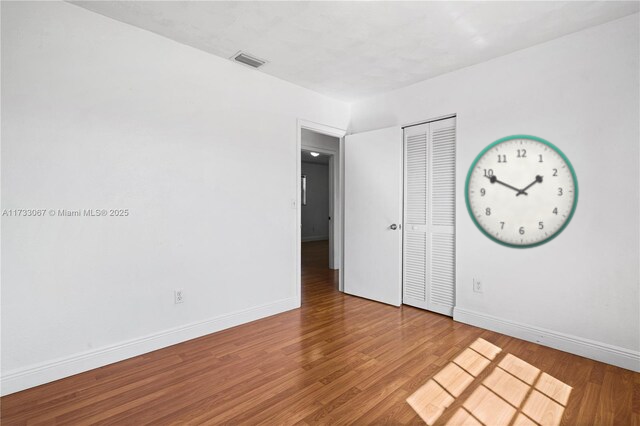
**1:49**
